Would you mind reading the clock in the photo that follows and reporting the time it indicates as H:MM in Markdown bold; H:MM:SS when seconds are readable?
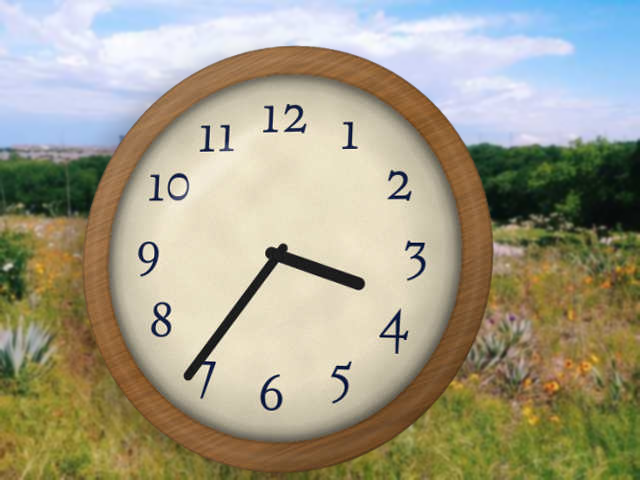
**3:36**
